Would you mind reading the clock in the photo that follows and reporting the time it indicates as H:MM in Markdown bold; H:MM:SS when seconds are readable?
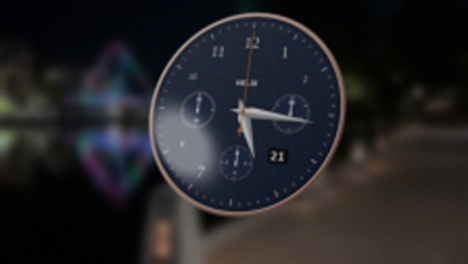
**5:16**
